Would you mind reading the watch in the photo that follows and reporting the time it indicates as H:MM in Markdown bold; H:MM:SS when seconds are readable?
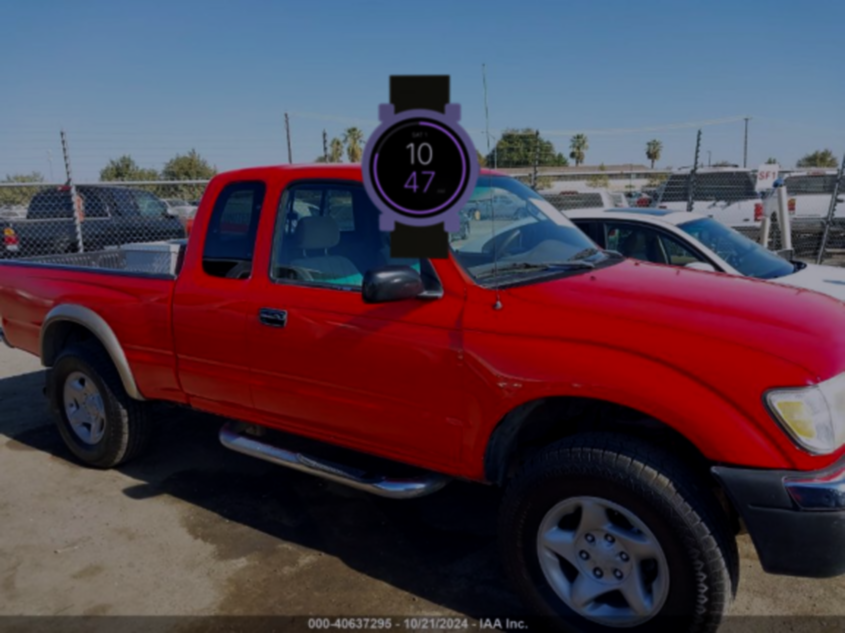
**10:47**
